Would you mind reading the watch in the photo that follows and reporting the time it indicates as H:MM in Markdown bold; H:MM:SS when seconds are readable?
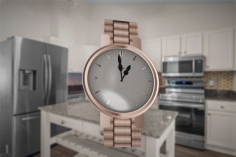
**12:59**
